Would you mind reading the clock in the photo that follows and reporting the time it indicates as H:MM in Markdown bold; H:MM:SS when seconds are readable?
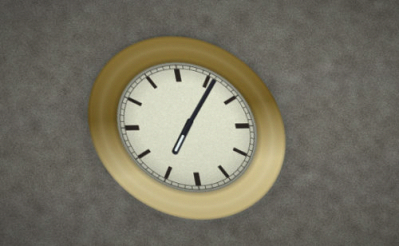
**7:06**
